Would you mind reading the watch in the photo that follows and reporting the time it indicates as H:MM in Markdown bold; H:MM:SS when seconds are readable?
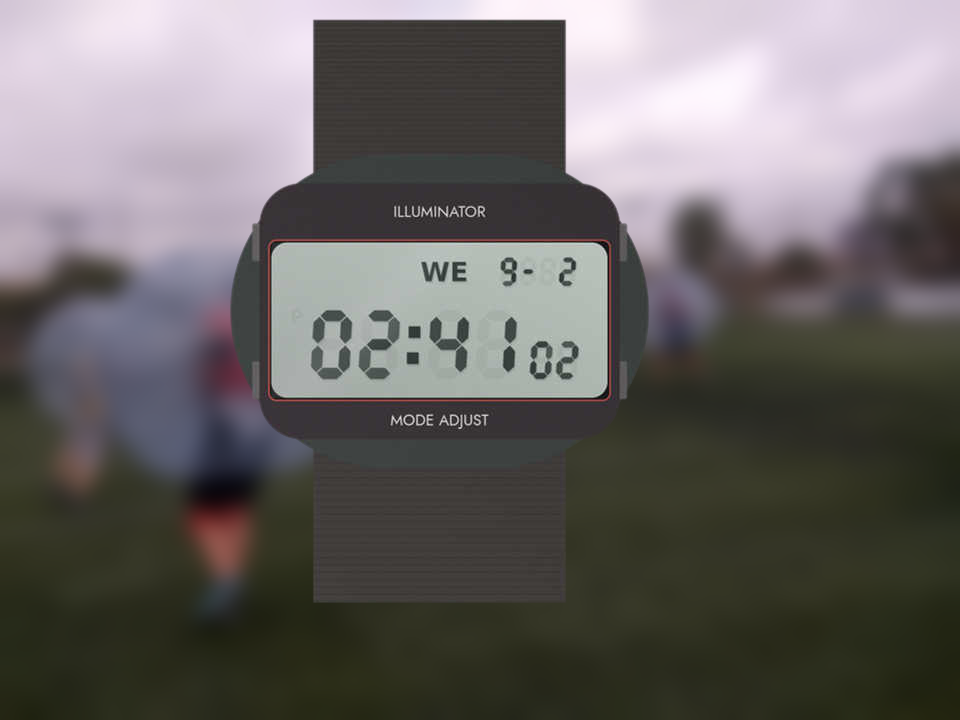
**2:41:02**
